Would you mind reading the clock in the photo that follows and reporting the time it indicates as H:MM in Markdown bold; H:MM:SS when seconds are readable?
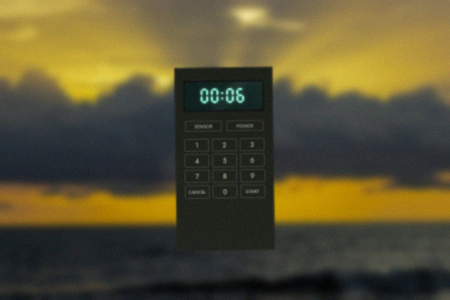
**0:06**
